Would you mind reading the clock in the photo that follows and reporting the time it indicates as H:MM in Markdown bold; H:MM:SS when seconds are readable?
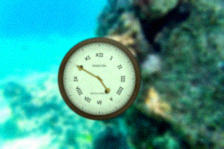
**4:50**
